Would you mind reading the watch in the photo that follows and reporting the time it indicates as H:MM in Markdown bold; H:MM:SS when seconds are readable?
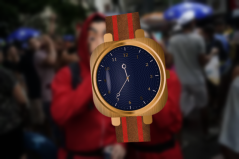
**11:36**
